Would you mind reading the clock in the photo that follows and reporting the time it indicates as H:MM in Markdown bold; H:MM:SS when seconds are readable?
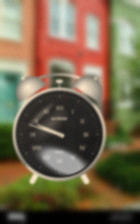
**9:48**
